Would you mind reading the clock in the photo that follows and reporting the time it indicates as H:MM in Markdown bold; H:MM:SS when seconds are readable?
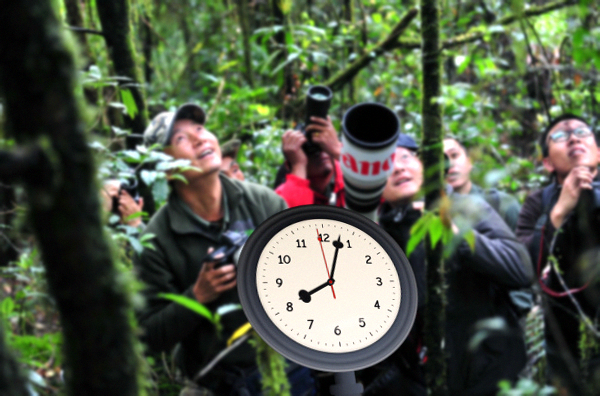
**8:02:59**
